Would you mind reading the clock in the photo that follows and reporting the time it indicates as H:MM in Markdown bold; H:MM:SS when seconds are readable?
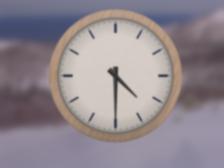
**4:30**
